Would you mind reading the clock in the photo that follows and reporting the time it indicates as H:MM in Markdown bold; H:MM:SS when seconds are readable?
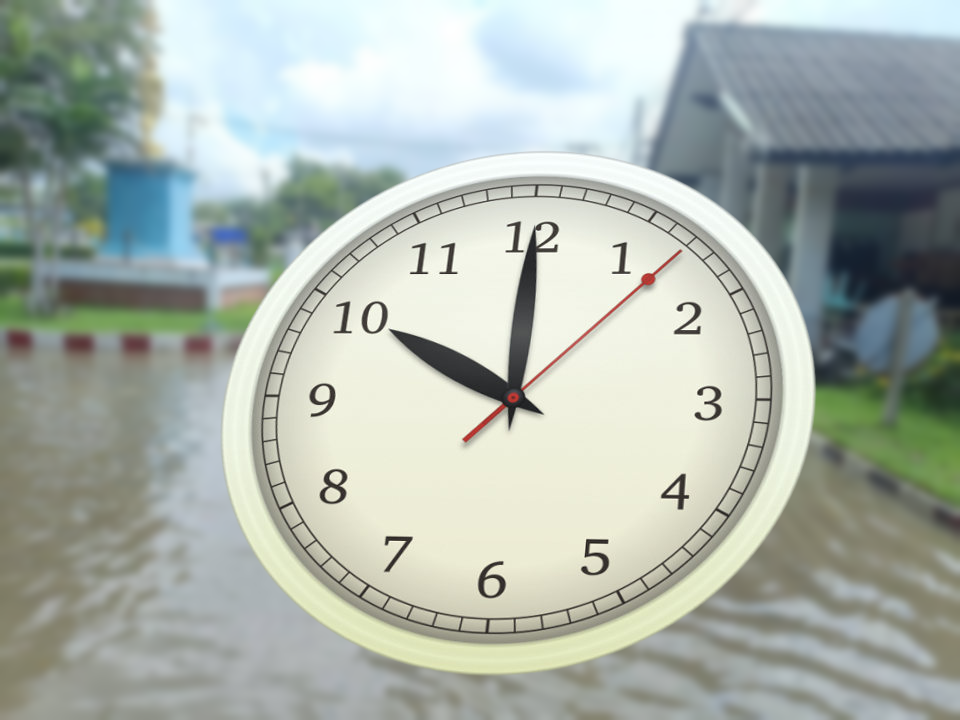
**10:00:07**
